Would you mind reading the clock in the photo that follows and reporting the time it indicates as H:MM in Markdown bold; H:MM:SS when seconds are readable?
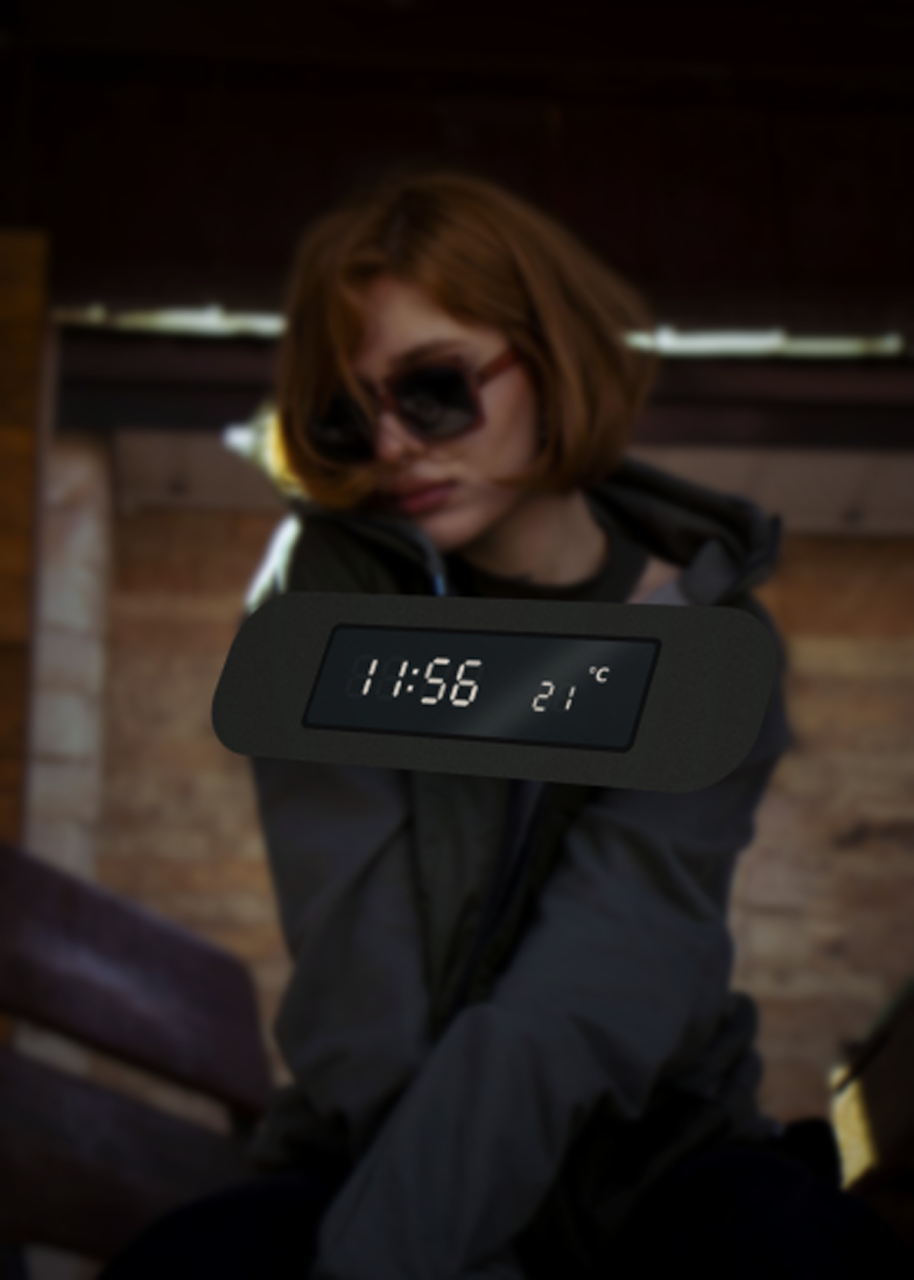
**11:56**
